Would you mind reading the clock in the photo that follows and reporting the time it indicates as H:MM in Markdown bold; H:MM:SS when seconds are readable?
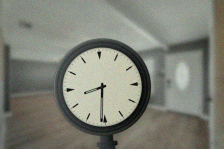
**8:31**
